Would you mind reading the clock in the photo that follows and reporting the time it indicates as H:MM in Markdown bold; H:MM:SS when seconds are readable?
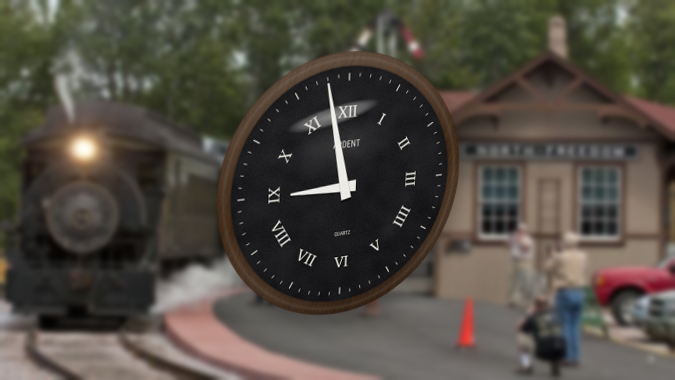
**8:58**
